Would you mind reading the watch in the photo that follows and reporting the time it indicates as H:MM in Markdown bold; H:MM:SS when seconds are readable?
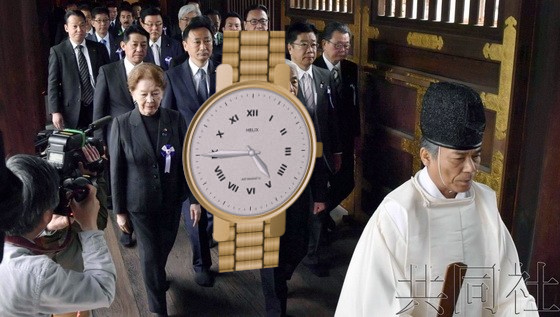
**4:45**
